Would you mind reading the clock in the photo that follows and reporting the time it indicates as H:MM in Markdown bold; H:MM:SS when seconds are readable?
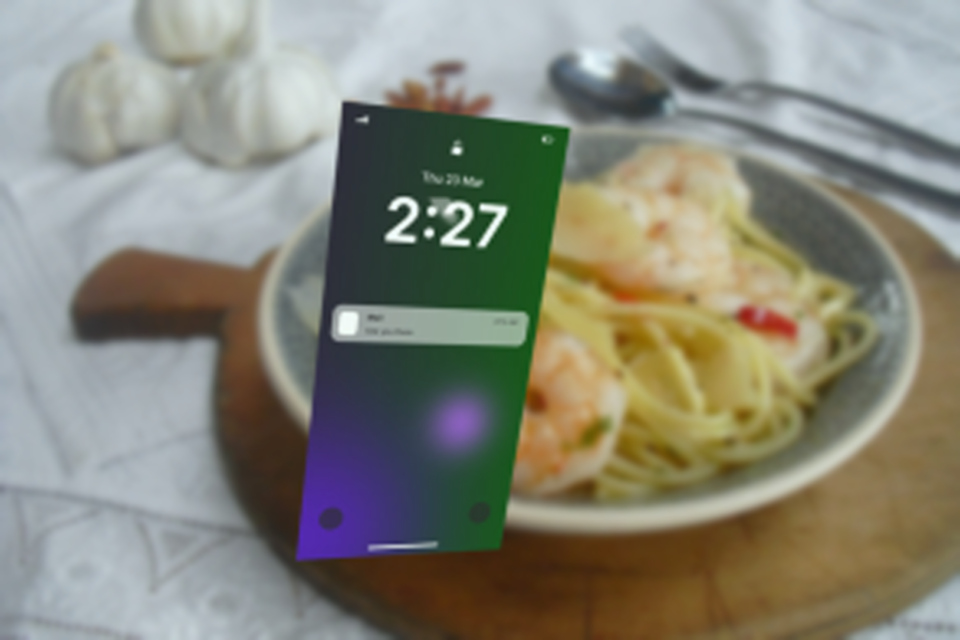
**2:27**
